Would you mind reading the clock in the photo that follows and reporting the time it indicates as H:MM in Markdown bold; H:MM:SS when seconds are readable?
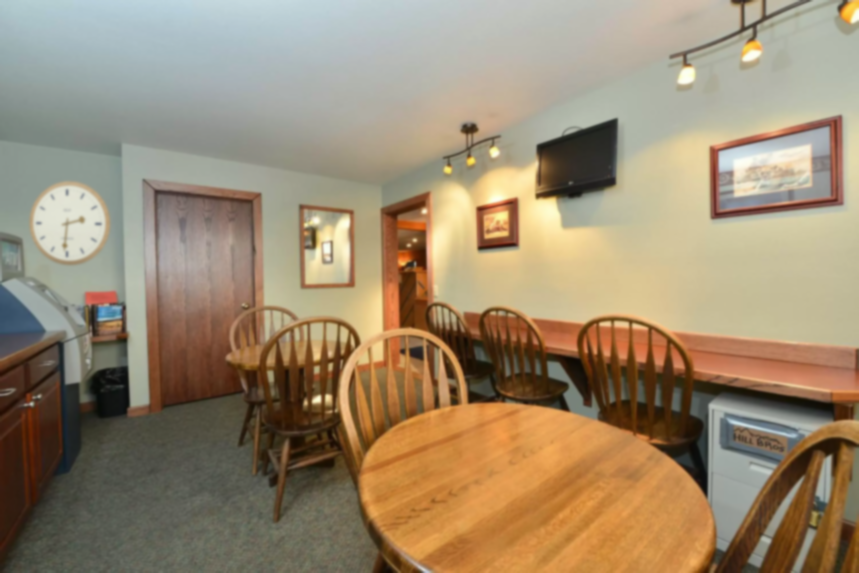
**2:31**
